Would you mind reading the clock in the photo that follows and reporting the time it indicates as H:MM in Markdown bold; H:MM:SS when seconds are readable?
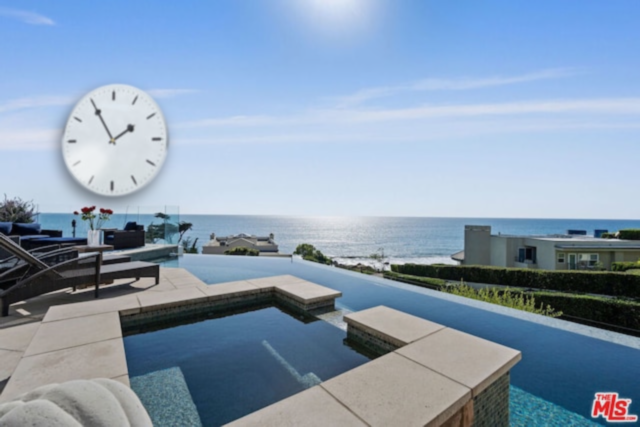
**1:55**
